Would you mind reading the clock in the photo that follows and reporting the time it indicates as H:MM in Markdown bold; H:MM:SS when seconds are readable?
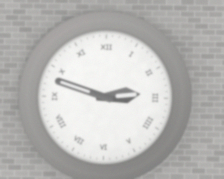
**2:48**
